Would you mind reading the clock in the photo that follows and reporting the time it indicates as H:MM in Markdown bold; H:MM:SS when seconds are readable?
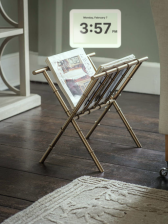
**3:57**
